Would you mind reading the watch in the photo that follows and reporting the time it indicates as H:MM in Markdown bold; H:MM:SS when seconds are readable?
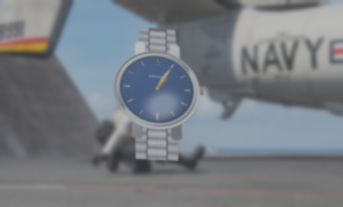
**1:05**
